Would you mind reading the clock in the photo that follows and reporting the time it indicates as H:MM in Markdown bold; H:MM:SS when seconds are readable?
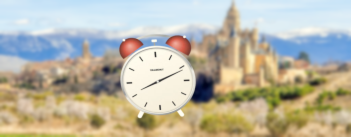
**8:11**
